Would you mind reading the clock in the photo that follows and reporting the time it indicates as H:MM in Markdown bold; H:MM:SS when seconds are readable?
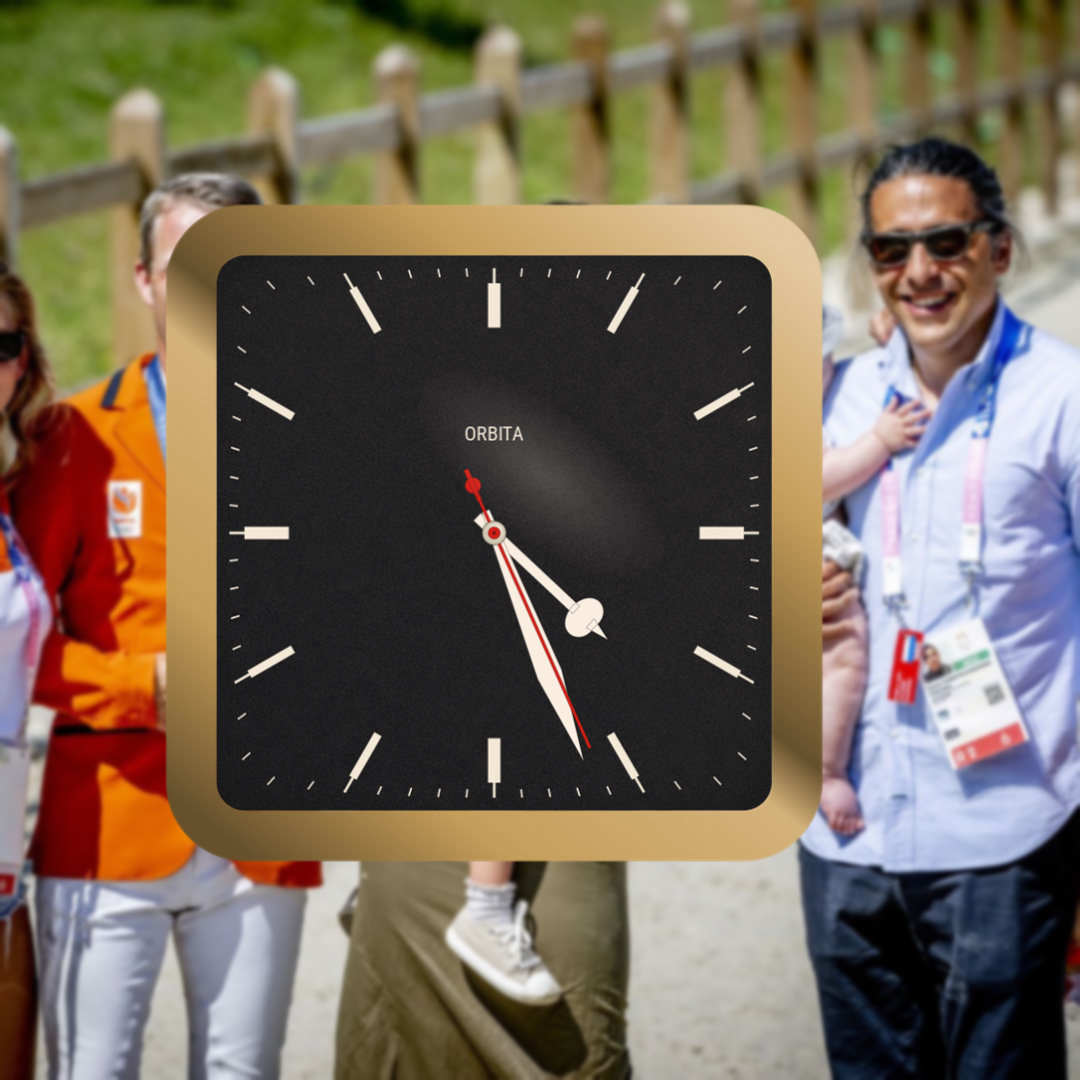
**4:26:26**
